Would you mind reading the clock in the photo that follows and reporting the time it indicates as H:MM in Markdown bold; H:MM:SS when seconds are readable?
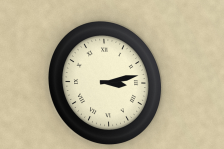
**3:13**
